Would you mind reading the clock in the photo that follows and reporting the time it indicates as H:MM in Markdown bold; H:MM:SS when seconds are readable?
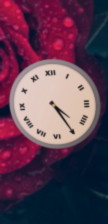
**4:25**
